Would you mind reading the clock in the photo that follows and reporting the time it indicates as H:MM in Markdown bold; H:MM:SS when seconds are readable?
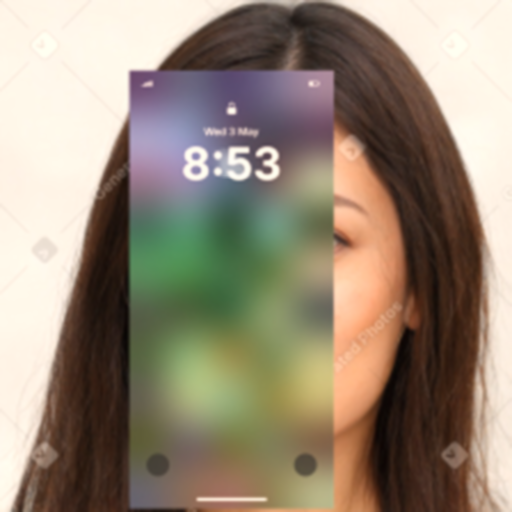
**8:53**
